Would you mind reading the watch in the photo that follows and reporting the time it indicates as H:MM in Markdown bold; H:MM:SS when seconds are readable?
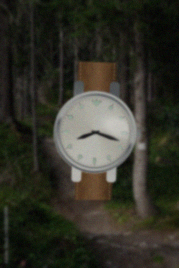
**8:18**
